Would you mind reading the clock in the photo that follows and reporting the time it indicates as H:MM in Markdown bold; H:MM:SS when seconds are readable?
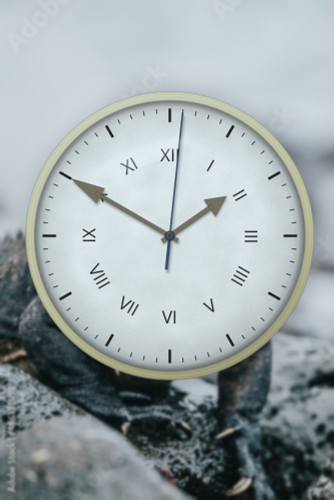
**1:50:01**
